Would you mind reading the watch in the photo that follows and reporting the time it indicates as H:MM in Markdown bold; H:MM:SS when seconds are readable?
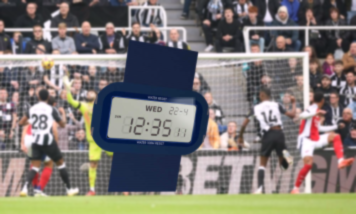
**12:35:11**
